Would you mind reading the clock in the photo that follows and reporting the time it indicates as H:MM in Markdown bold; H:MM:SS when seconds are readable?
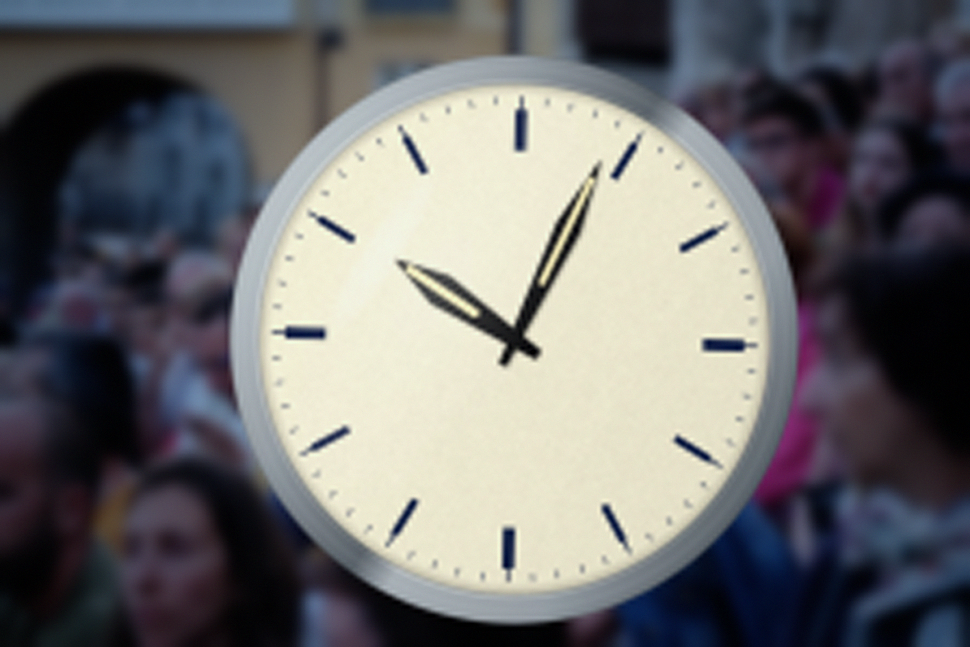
**10:04**
